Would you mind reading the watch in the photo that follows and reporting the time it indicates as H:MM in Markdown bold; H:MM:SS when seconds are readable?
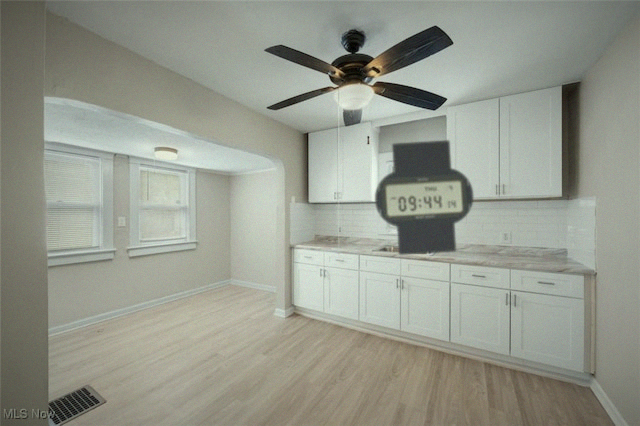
**9:44**
